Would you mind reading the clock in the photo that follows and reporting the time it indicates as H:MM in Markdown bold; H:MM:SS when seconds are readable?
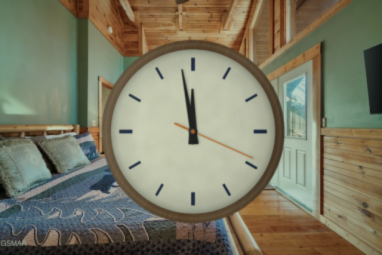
**11:58:19**
